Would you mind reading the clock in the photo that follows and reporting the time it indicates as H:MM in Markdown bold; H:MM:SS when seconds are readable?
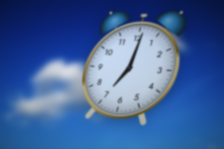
**7:01**
